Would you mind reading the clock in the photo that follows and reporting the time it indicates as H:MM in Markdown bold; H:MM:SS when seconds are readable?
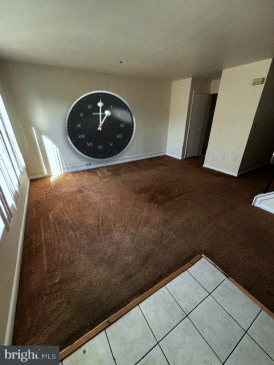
**1:00**
